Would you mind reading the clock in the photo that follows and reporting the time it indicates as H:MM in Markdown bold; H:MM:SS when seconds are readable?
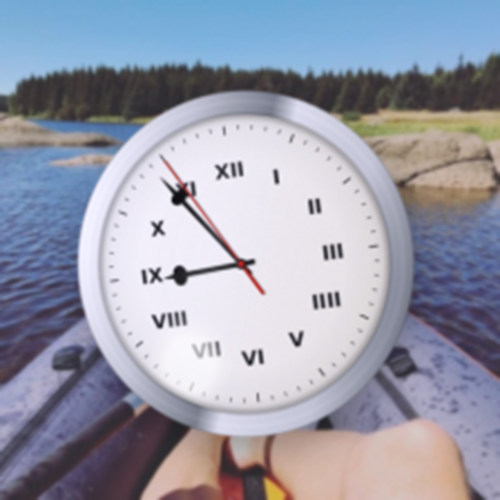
**8:53:55**
